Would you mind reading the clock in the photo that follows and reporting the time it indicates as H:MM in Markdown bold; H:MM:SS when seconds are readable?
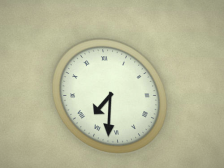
**7:32**
